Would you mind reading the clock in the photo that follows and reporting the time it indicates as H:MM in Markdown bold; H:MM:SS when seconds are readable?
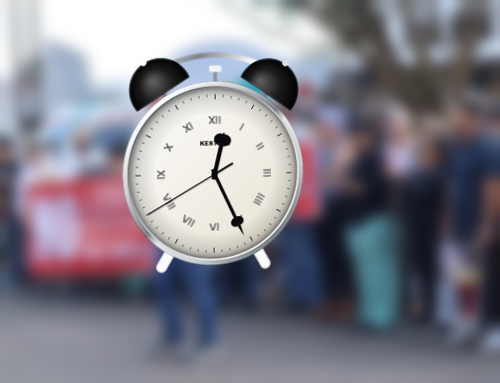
**12:25:40**
